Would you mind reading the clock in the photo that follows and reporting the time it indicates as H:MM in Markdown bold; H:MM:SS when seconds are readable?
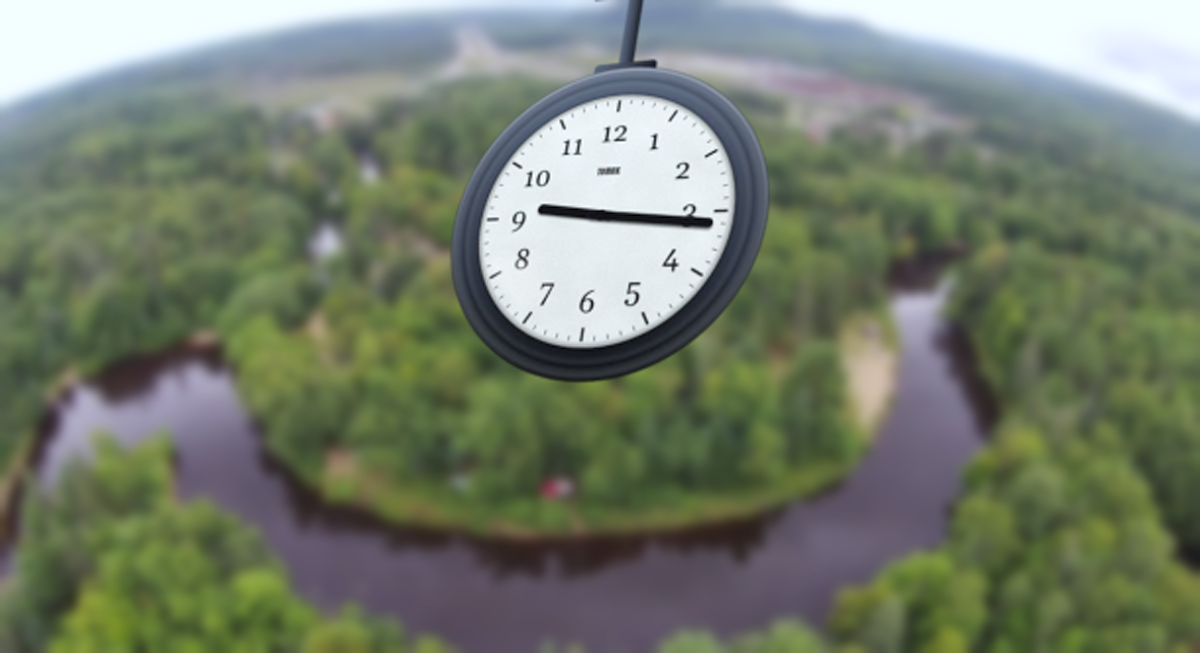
**9:16**
